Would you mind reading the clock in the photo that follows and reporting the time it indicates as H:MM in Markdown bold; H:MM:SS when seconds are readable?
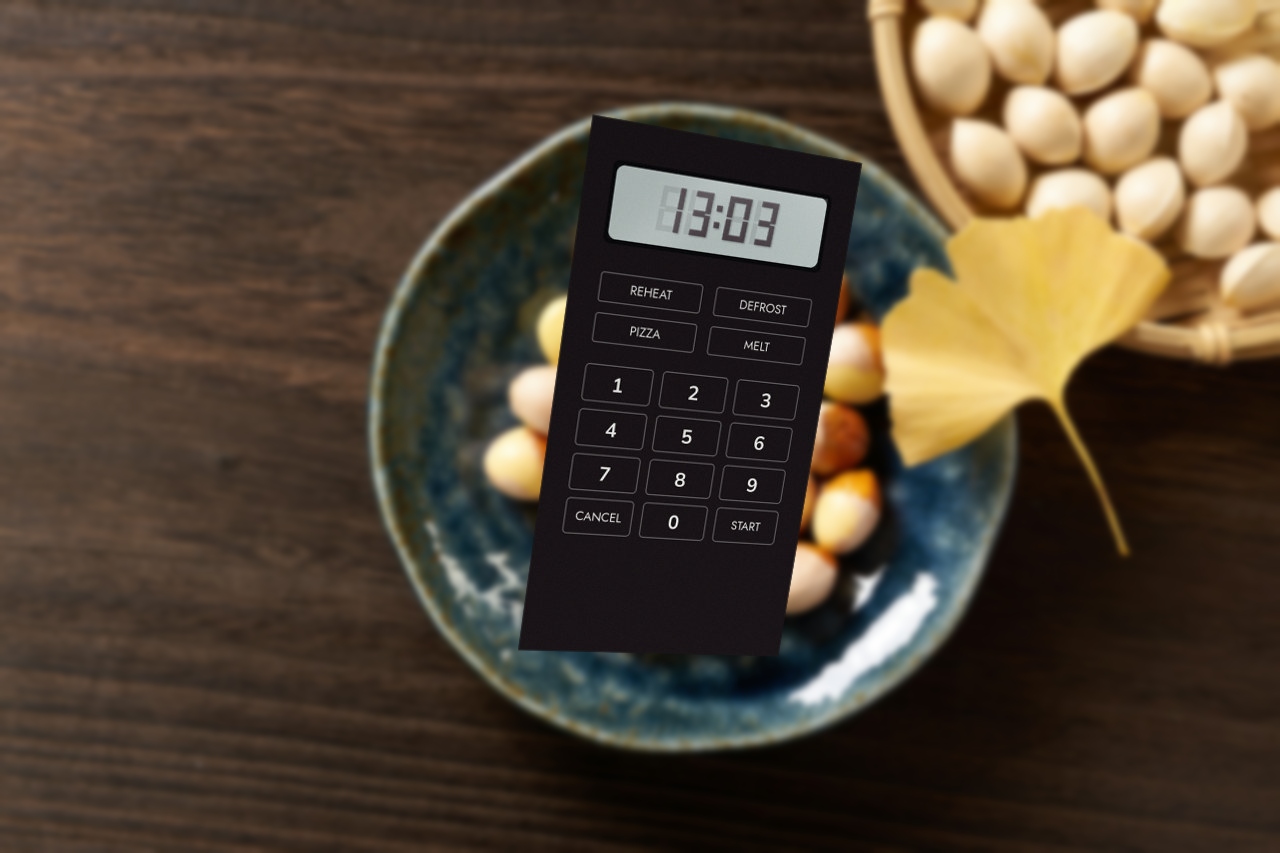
**13:03**
